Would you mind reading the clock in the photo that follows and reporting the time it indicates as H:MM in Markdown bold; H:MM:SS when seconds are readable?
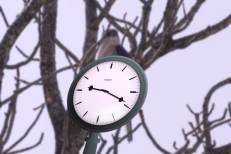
**9:19**
